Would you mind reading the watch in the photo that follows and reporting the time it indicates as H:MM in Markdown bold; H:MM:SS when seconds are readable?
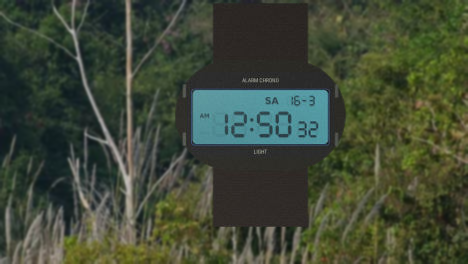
**12:50:32**
